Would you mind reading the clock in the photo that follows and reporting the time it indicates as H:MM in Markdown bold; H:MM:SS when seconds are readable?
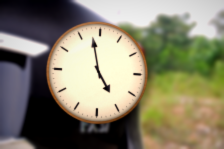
**4:58**
